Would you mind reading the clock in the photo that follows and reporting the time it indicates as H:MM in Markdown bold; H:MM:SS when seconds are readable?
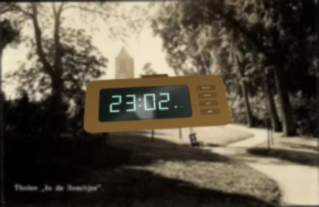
**23:02**
